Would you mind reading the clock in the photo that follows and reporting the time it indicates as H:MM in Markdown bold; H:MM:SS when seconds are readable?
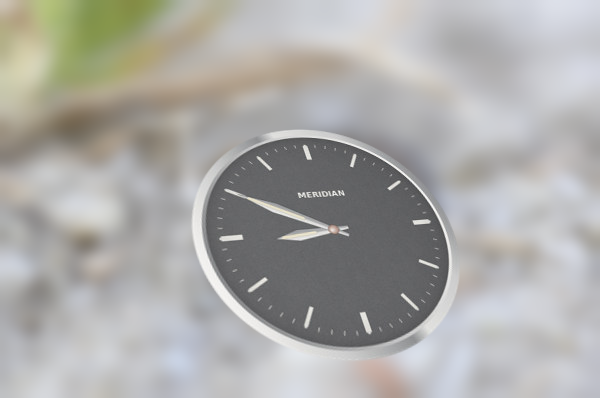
**8:50**
